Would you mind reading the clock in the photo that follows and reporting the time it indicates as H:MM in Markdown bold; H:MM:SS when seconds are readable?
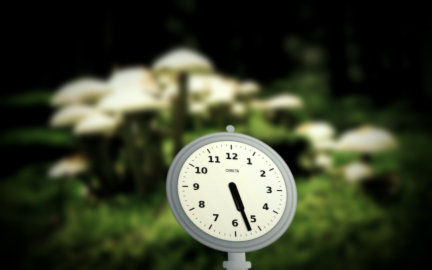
**5:27**
